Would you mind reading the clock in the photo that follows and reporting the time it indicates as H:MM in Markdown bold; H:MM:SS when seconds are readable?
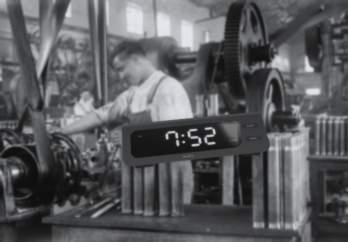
**7:52**
